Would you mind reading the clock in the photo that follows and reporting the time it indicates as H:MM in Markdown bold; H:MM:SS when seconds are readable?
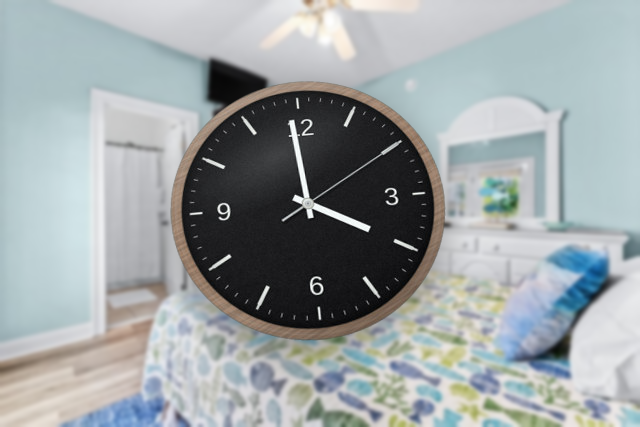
**3:59:10**
